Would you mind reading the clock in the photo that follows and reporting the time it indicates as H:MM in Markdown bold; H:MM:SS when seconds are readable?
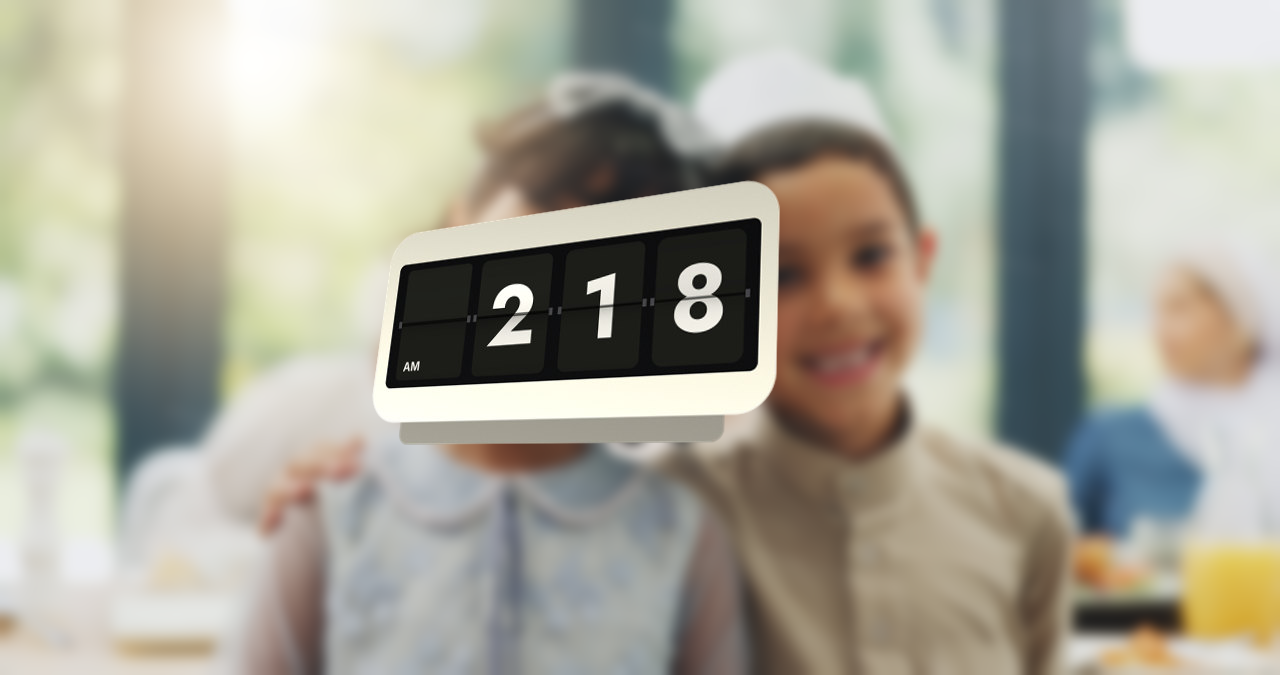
**2:18**
